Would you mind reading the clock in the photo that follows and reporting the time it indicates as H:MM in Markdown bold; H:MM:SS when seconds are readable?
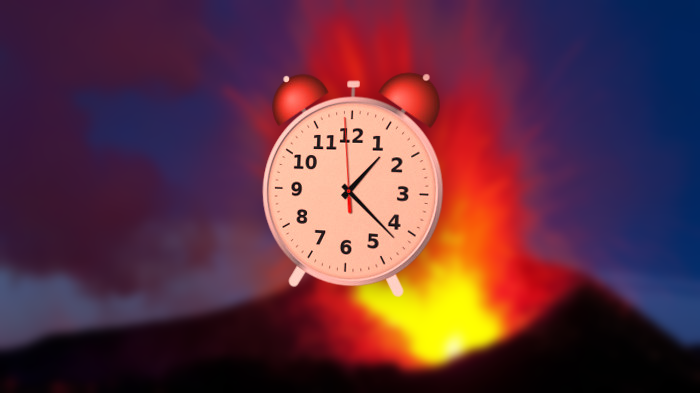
**1:21:59**
